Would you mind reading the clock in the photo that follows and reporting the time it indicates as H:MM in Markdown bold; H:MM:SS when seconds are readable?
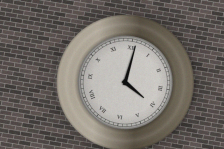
**4:01**
